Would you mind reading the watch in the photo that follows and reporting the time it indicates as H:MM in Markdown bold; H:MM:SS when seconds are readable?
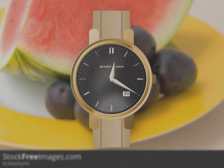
**12:20**
